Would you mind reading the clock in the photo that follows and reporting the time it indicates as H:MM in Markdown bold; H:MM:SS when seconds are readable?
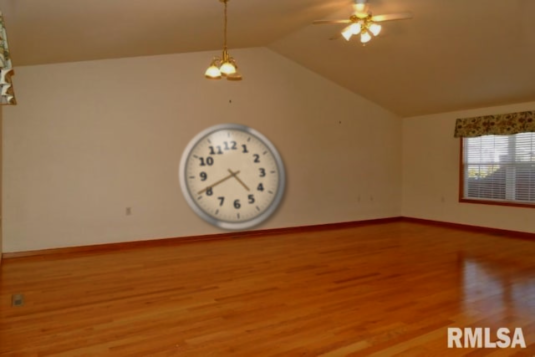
**4:41**
